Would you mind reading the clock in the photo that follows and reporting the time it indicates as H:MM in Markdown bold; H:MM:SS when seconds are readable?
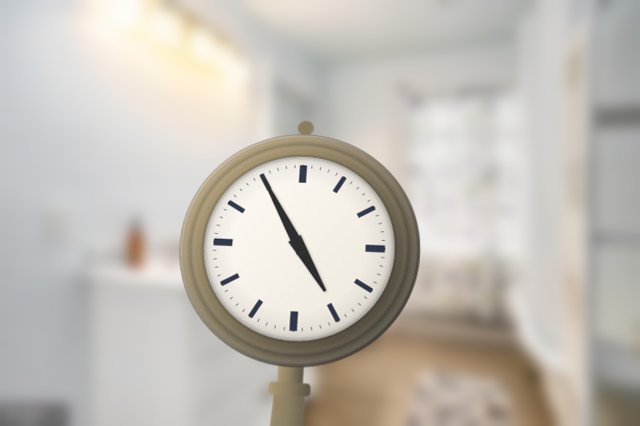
**4:55**
